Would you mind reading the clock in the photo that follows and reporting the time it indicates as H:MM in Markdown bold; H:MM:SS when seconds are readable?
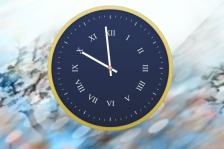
**9:59**
